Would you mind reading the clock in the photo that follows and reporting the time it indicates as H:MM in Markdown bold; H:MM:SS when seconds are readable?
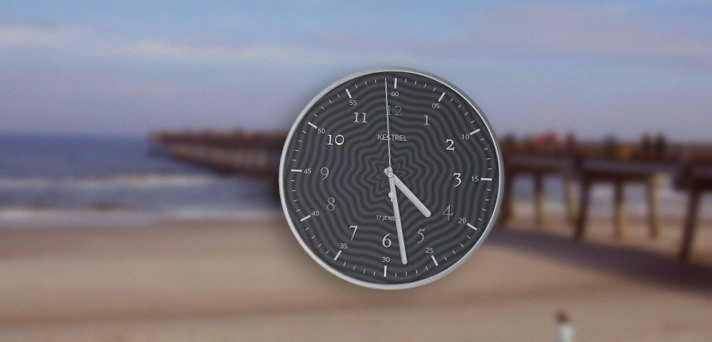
**4:27:59**
